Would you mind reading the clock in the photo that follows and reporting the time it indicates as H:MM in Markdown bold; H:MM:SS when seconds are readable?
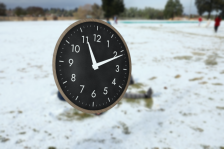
**11:11**
